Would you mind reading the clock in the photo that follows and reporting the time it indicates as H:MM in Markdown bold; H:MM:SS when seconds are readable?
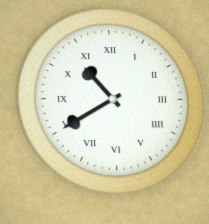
**10:40**
